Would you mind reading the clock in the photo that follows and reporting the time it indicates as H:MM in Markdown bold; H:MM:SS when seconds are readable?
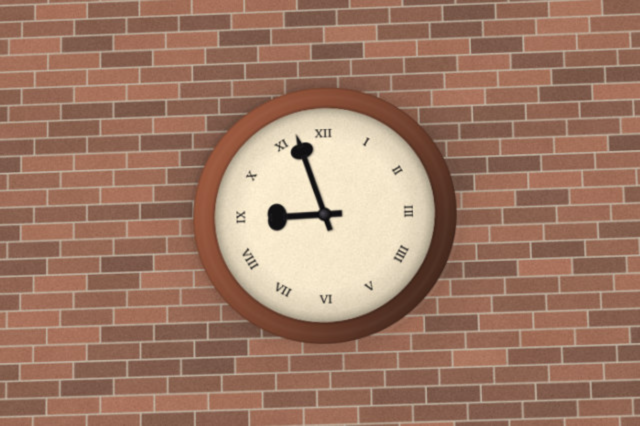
**8:57**
